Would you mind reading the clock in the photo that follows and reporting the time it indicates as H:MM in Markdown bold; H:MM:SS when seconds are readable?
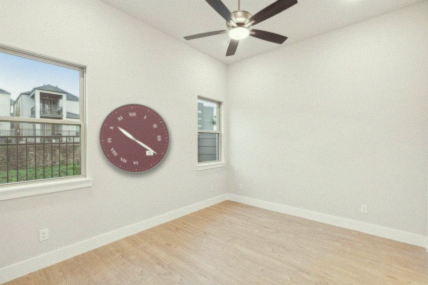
**10:21**
